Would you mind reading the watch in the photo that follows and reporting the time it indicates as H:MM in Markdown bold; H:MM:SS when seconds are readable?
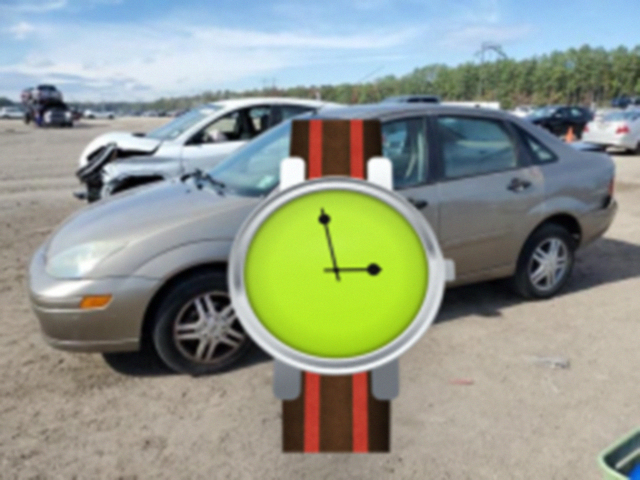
**2:58**
